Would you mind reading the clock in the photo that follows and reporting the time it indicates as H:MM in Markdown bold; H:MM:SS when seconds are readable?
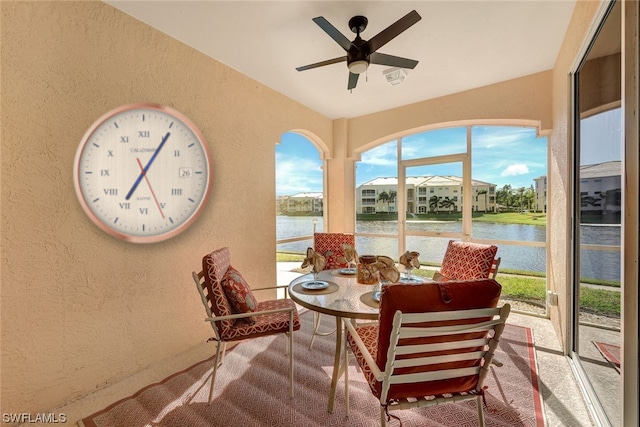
**7:05:26**
